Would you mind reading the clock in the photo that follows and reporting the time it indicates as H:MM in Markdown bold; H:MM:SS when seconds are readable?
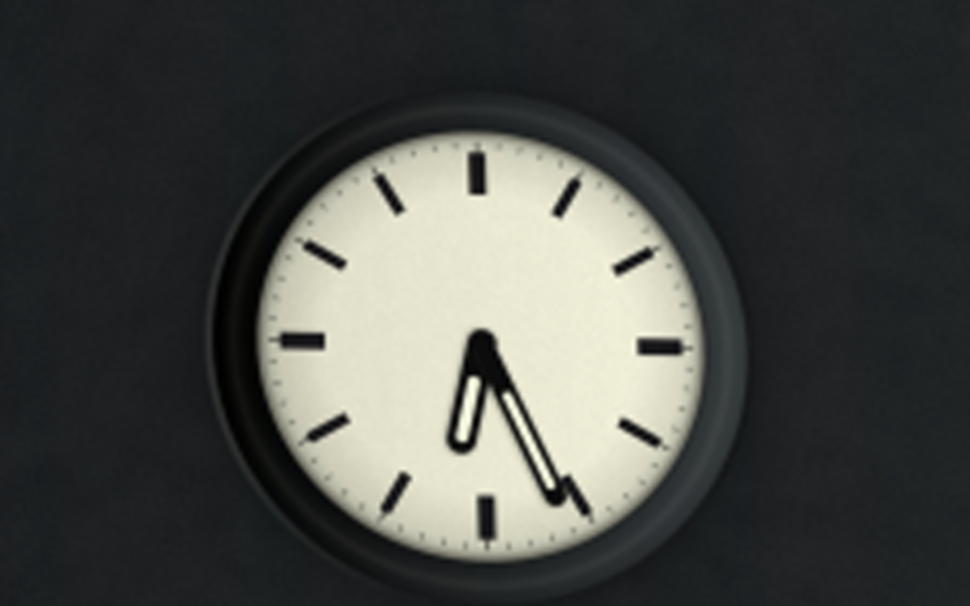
**6:26**
